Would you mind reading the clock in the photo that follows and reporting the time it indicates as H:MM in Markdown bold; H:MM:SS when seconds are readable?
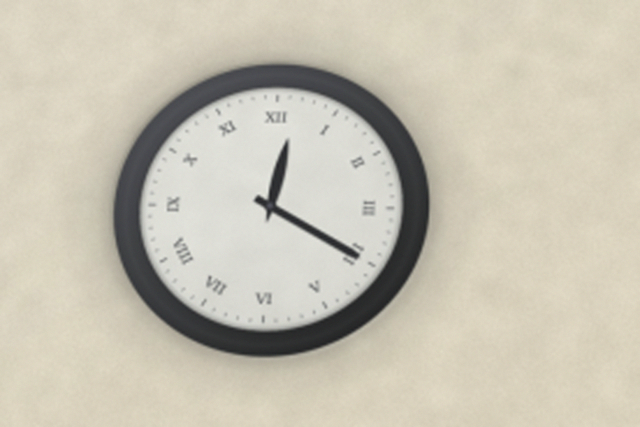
**12:20**
